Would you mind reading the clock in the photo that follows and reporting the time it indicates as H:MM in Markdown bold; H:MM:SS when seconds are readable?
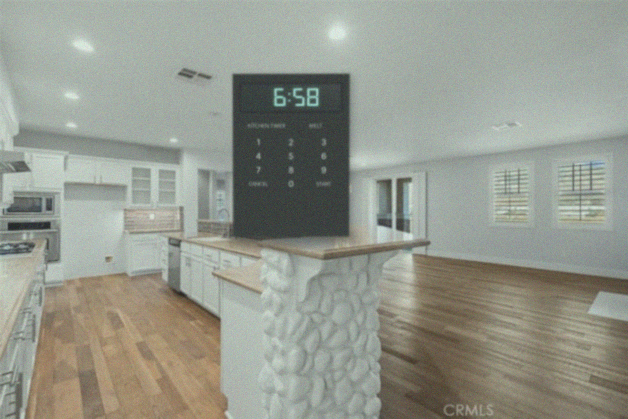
**6:58**
